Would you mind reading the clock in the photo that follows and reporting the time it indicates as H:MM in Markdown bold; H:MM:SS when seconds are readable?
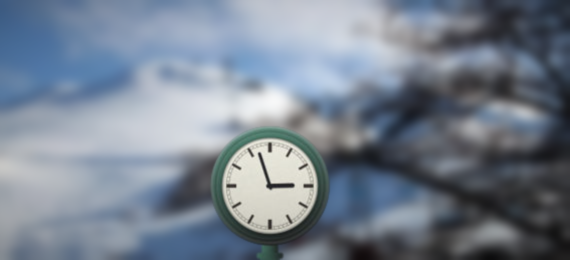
**2:57**
